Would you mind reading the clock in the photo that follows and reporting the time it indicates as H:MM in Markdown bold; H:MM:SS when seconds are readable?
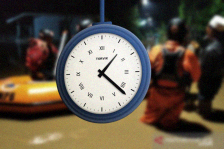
**1:22**
